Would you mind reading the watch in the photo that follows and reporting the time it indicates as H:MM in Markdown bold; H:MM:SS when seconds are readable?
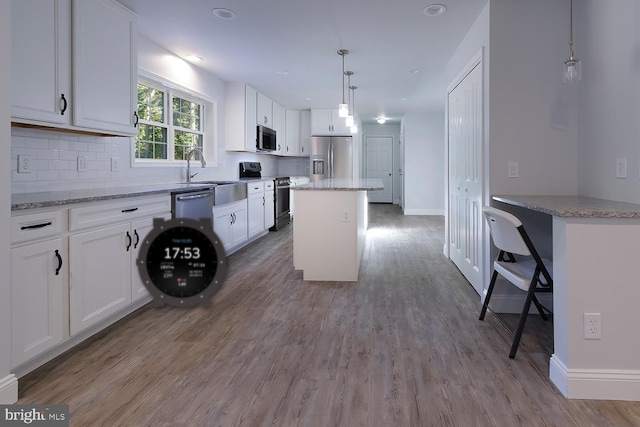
**17:53**
